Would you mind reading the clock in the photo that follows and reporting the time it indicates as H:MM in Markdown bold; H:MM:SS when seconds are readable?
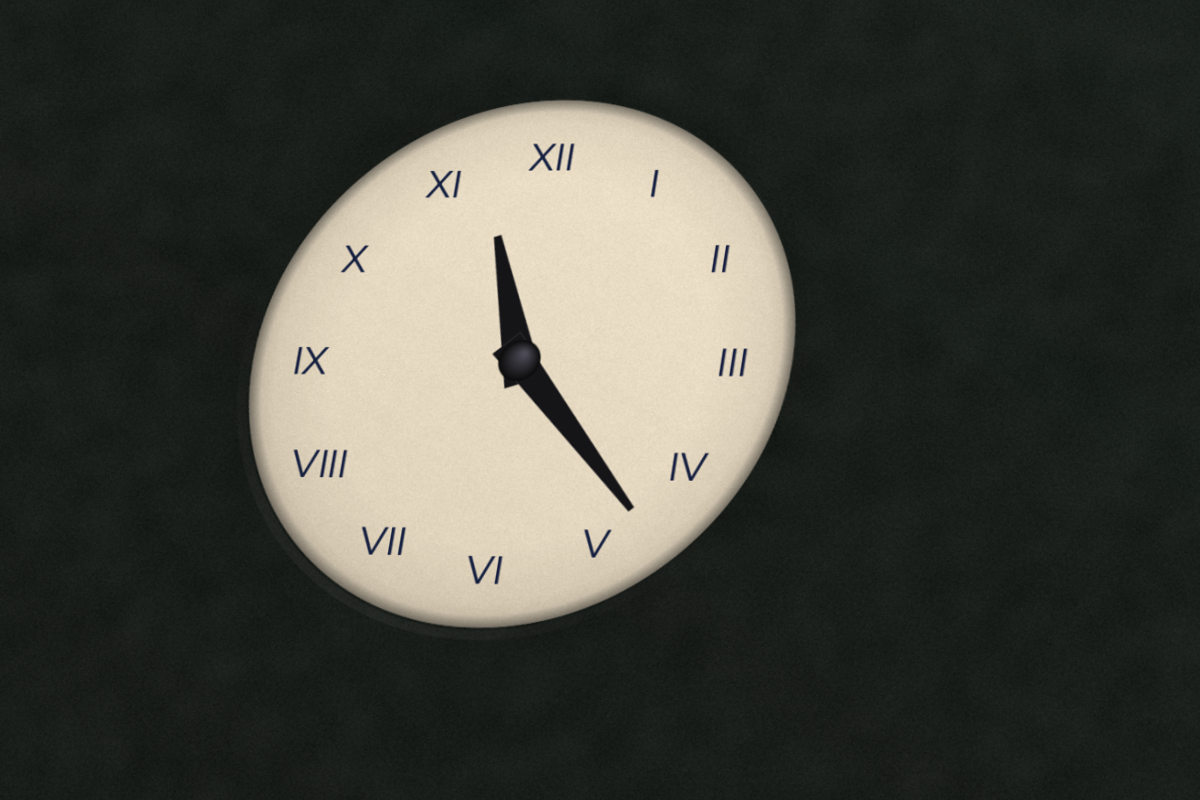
**11:23**
